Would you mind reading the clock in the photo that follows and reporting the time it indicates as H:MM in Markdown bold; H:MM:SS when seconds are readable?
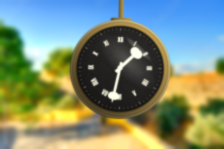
**1:32**
